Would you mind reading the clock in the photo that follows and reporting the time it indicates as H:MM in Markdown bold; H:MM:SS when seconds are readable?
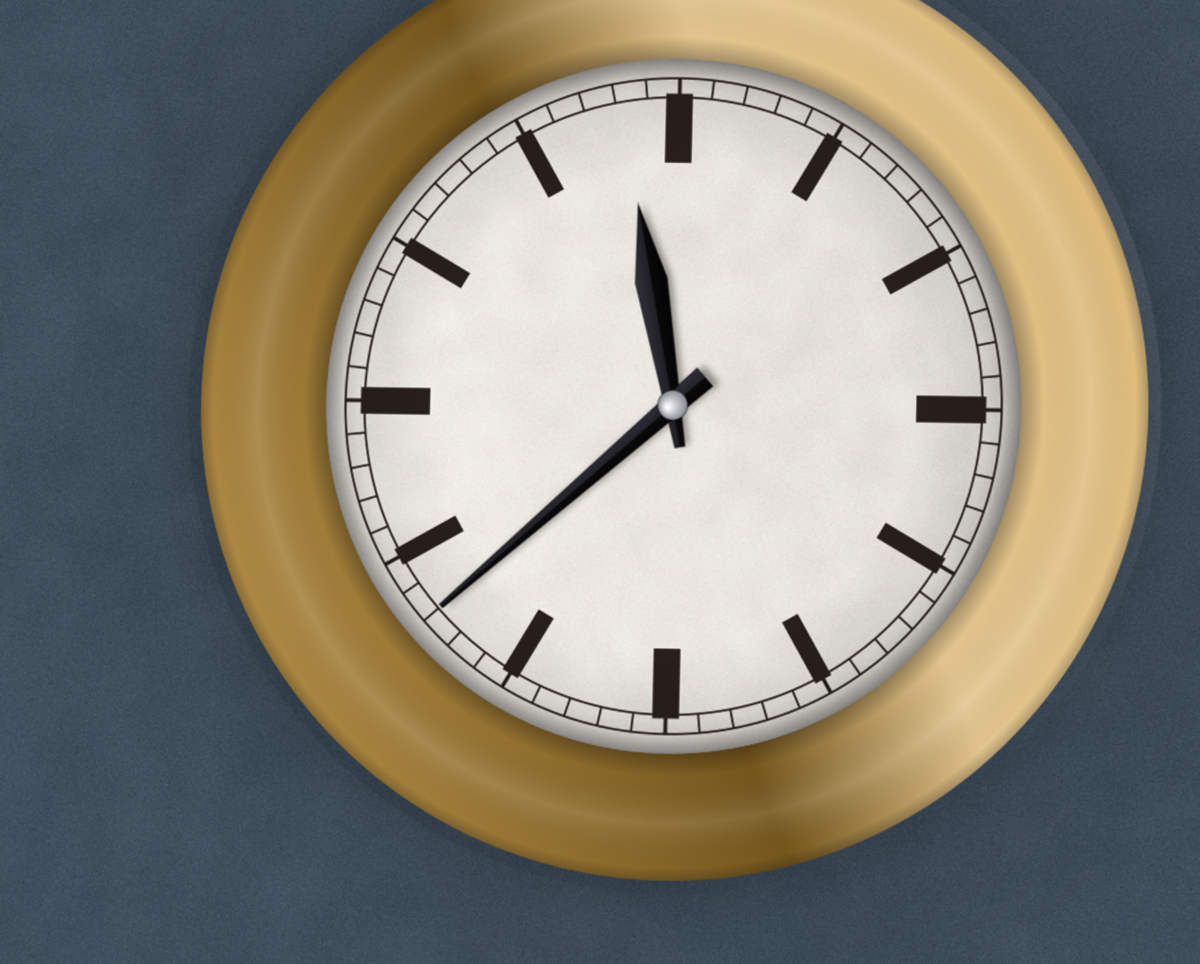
**11:38**
